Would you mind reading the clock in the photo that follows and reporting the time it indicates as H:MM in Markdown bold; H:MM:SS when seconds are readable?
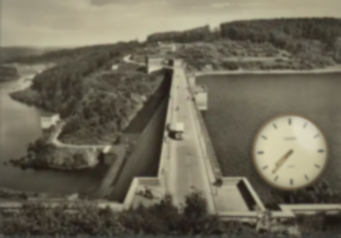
**7:37**
